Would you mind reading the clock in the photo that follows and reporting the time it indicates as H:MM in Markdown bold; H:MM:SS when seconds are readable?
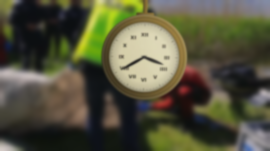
**3:40**
